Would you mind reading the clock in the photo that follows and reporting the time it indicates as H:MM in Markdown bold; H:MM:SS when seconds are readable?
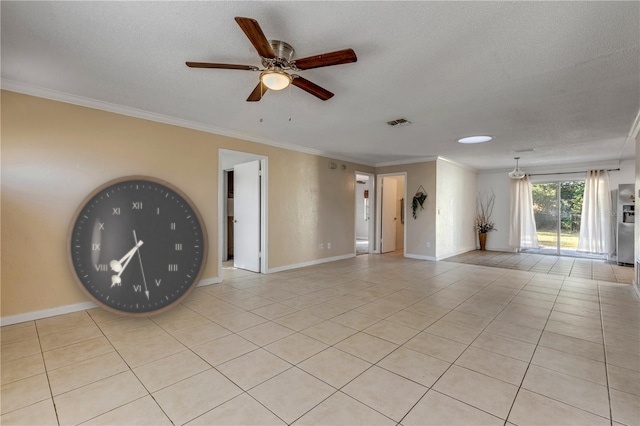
**7:35:28**
